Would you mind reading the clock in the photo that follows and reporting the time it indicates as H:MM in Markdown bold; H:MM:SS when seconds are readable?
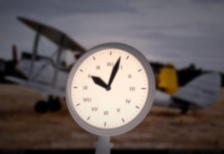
**10:03**
